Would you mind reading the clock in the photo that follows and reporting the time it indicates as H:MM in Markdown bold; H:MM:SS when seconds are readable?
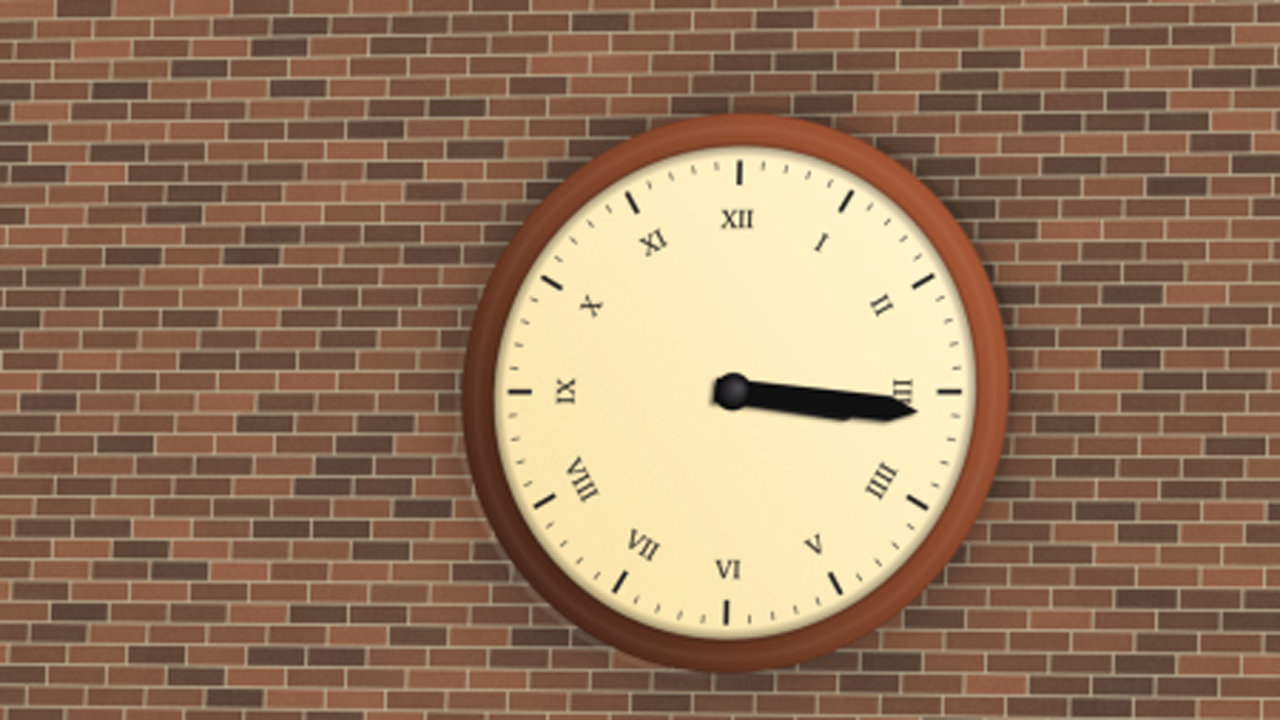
**3:16**
